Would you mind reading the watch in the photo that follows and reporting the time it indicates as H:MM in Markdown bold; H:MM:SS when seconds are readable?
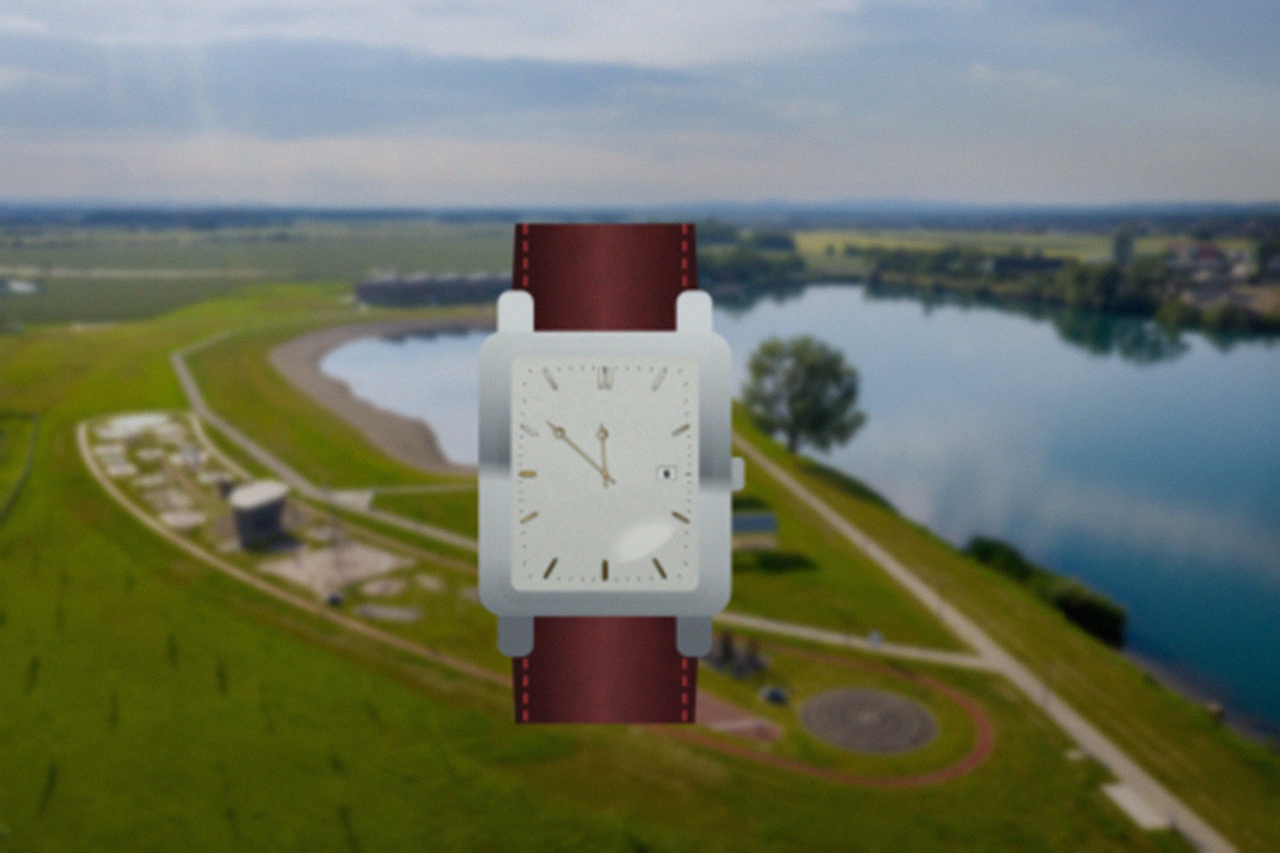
**11:52**
